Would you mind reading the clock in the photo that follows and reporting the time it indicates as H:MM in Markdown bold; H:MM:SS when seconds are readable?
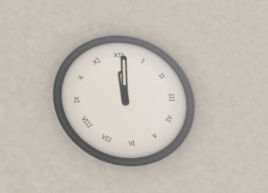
**12:01**
